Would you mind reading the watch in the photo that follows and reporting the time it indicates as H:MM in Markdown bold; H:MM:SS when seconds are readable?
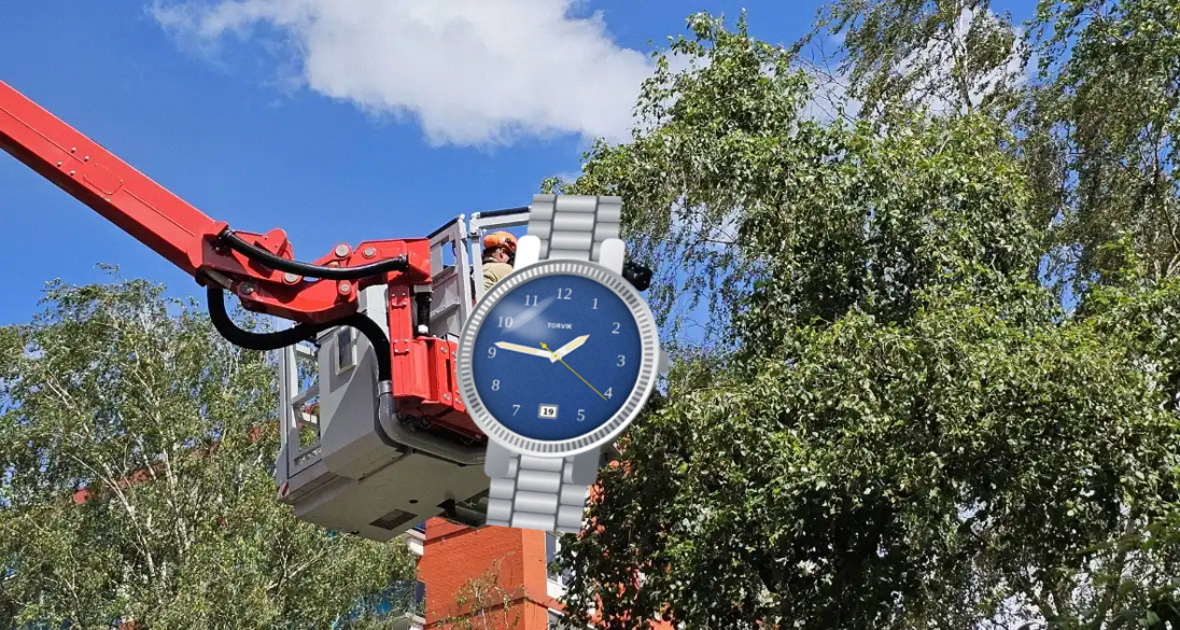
**1:46:21**
